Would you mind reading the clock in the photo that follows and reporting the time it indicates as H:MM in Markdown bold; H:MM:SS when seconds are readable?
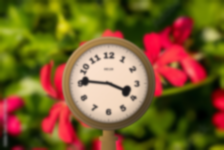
**3:46**
